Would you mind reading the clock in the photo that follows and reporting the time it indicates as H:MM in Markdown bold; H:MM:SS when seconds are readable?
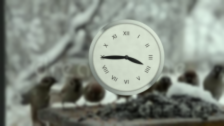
**3:45**
